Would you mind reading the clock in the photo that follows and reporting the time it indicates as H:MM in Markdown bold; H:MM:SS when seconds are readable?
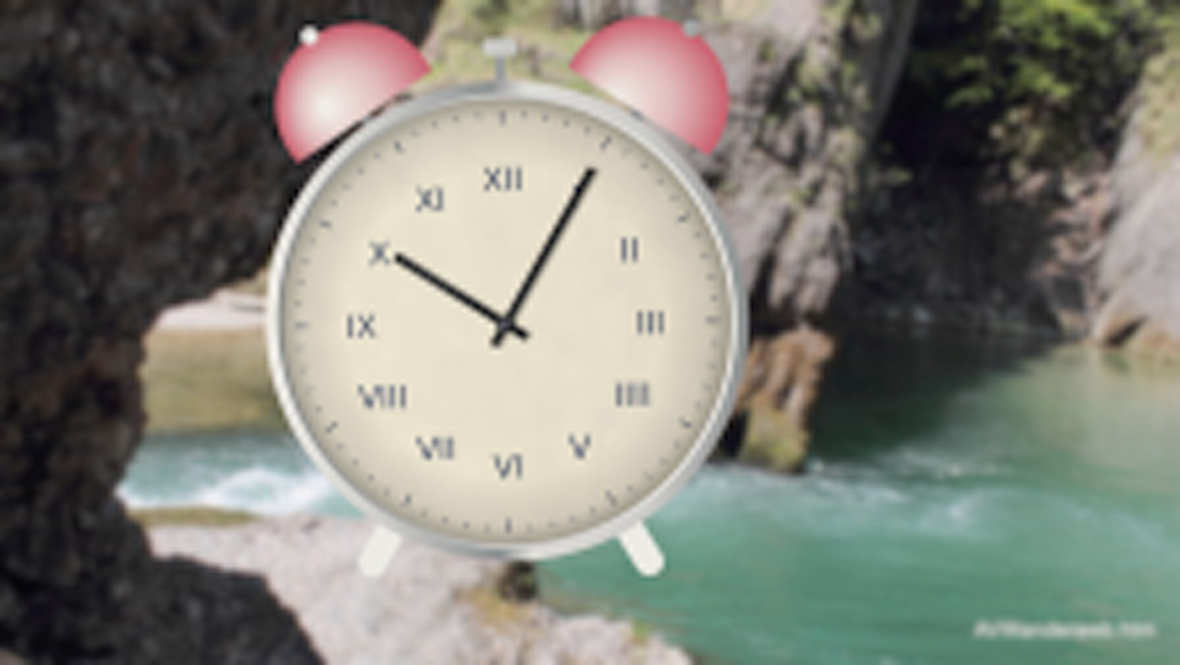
**10:05**
